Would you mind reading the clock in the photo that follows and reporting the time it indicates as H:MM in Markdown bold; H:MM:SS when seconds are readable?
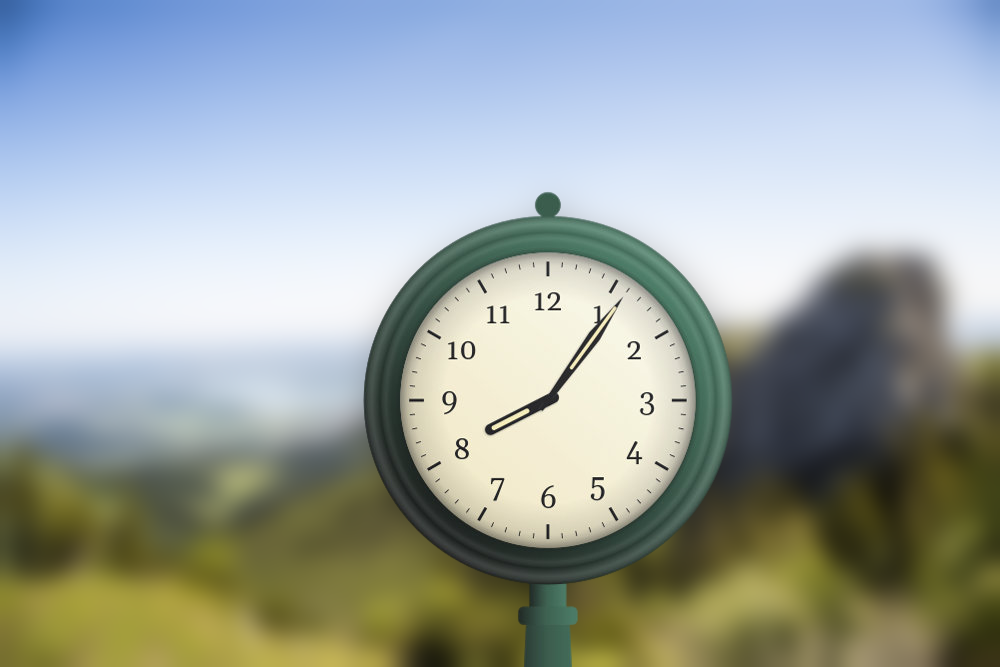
**8:06**
